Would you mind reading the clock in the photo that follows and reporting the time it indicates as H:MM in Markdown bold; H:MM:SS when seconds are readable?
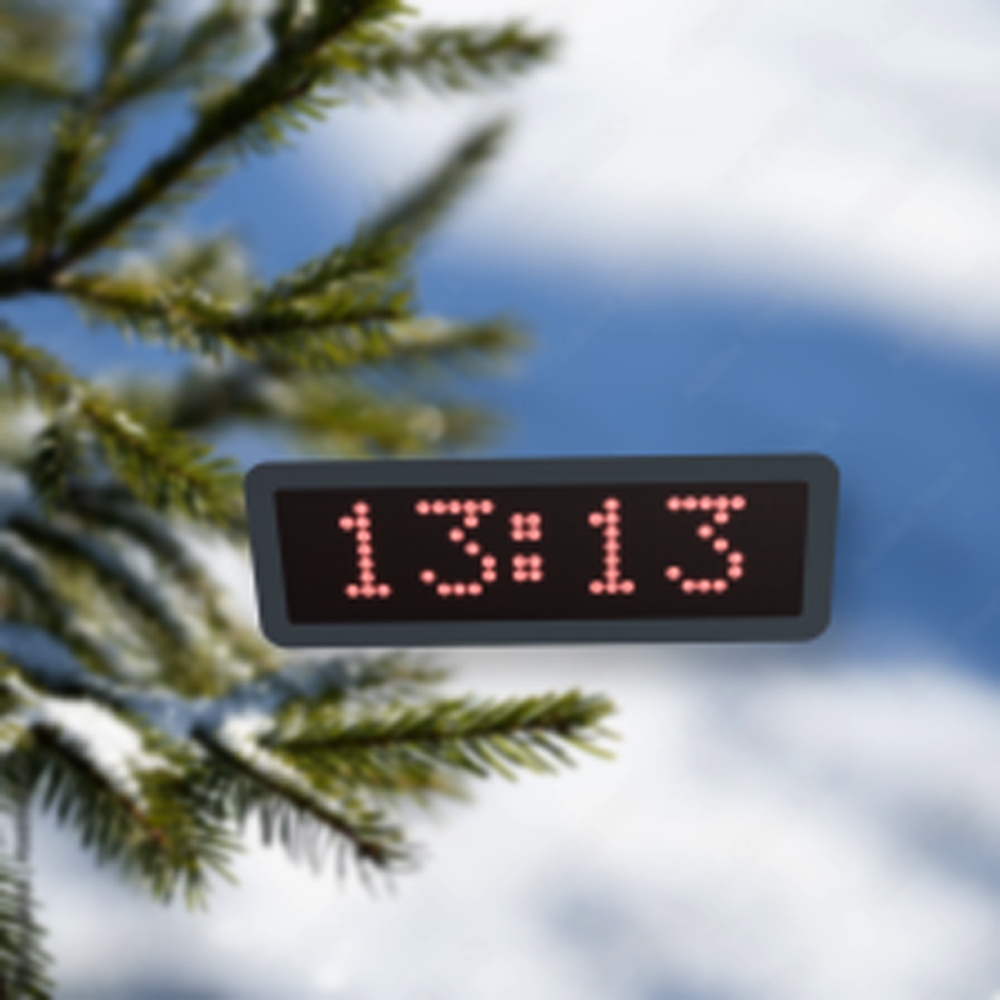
**13:13**
